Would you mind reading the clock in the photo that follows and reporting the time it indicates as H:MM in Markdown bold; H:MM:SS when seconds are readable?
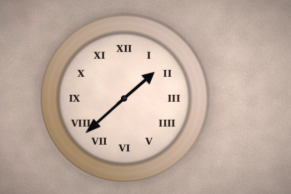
**1:38**
